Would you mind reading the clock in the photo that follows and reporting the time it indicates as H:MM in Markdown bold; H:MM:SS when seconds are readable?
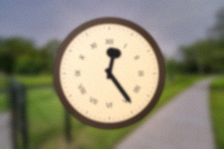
**12:24**
